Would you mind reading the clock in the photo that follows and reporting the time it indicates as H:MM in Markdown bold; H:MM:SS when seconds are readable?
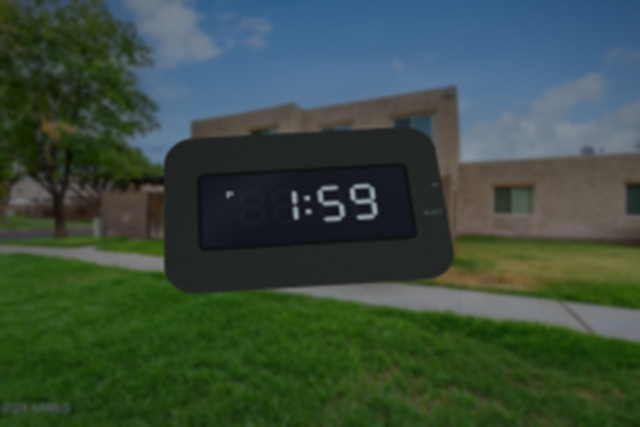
**1:59**
